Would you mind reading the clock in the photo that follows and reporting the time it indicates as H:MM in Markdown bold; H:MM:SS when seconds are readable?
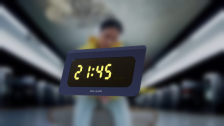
**21:45**
